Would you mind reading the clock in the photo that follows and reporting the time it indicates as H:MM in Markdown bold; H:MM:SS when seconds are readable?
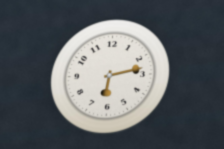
**6:13**
